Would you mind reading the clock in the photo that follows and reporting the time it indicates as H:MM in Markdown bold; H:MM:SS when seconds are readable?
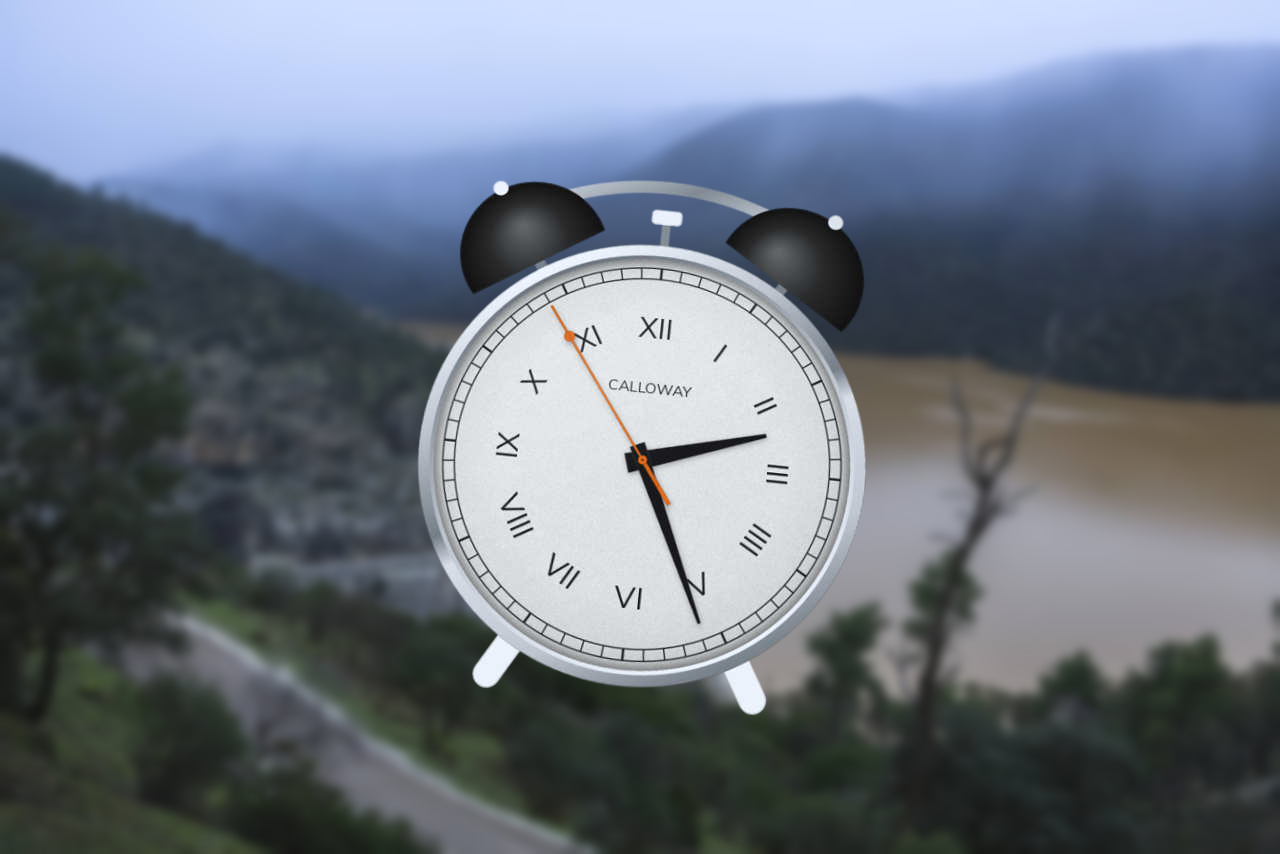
**2:25:54**
